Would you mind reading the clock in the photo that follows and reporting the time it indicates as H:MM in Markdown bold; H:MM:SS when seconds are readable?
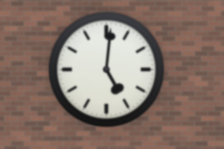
**5:01**
